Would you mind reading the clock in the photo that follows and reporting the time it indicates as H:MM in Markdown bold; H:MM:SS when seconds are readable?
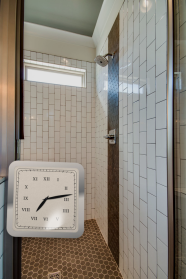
**7:13**
